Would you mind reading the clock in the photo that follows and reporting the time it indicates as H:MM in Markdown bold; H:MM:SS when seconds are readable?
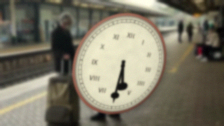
**5:30**
